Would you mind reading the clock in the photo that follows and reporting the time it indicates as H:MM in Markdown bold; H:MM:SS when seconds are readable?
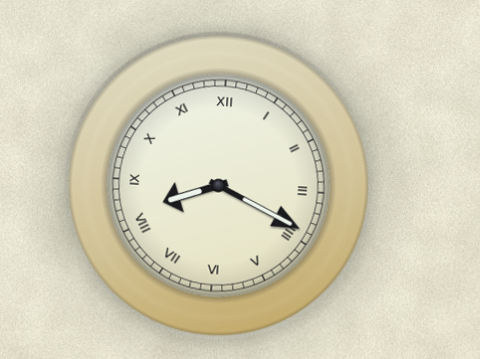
**8:19**
